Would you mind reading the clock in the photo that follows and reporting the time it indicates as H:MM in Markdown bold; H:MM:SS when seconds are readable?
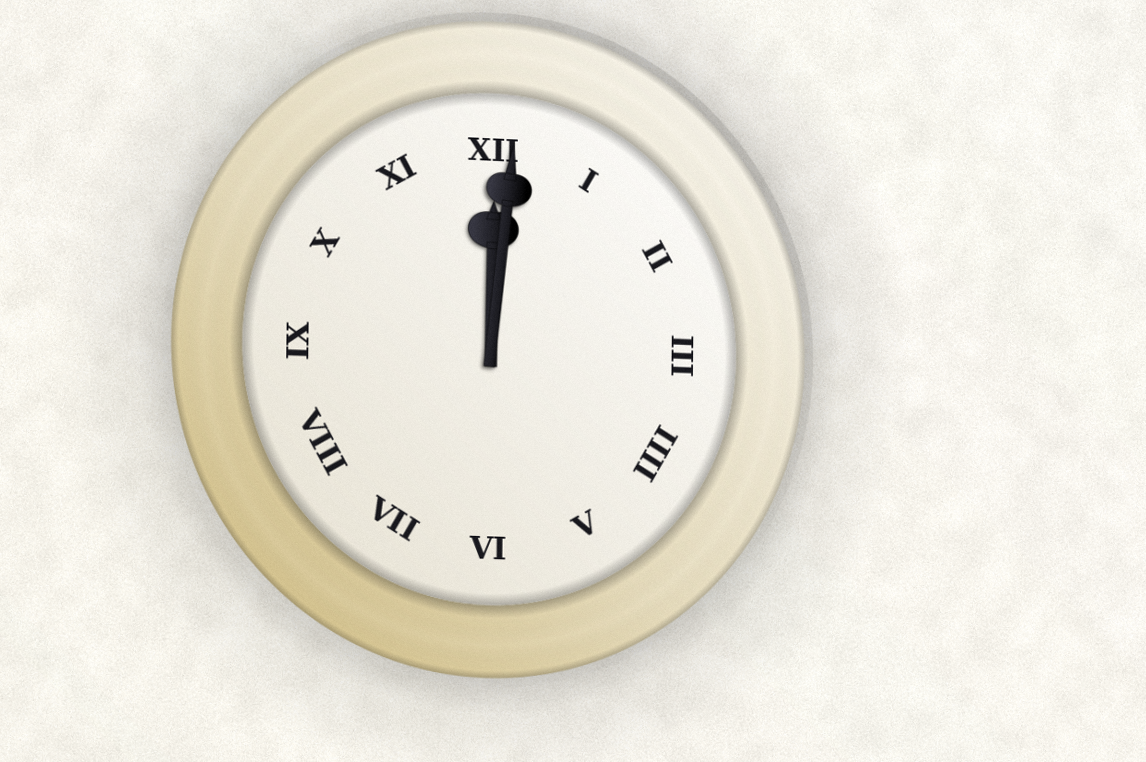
**12:01**
